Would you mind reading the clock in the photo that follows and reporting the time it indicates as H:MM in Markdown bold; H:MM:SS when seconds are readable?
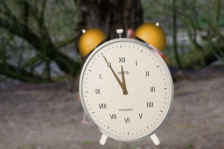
**11:55**
